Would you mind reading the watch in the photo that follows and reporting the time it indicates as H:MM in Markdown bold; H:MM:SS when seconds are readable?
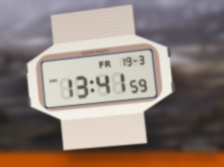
**13:41:59**
